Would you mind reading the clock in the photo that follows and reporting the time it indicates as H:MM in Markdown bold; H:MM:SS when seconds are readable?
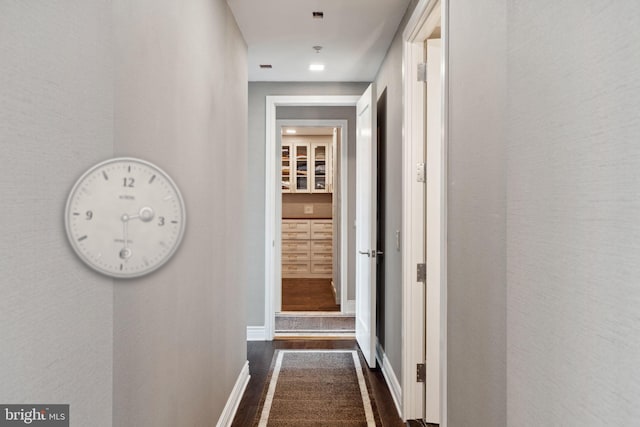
**2:29**
